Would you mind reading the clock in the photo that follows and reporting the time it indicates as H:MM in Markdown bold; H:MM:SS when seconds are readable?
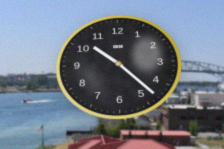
**10:23**
